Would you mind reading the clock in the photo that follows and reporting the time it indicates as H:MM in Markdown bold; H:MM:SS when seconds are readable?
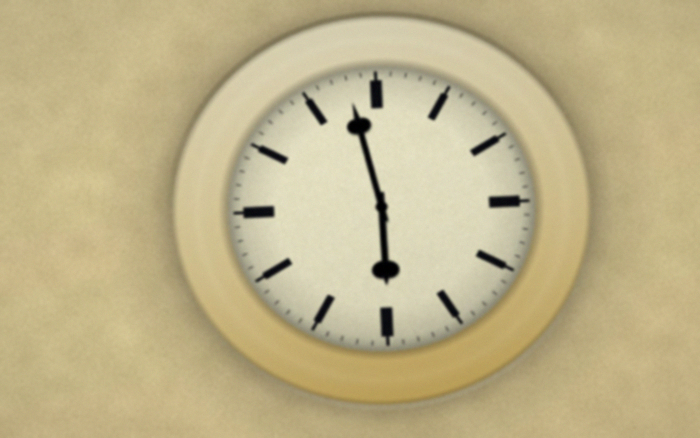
**5:58**
